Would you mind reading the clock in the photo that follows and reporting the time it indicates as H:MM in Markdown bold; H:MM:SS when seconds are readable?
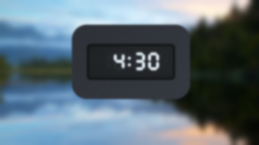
**4:30**
